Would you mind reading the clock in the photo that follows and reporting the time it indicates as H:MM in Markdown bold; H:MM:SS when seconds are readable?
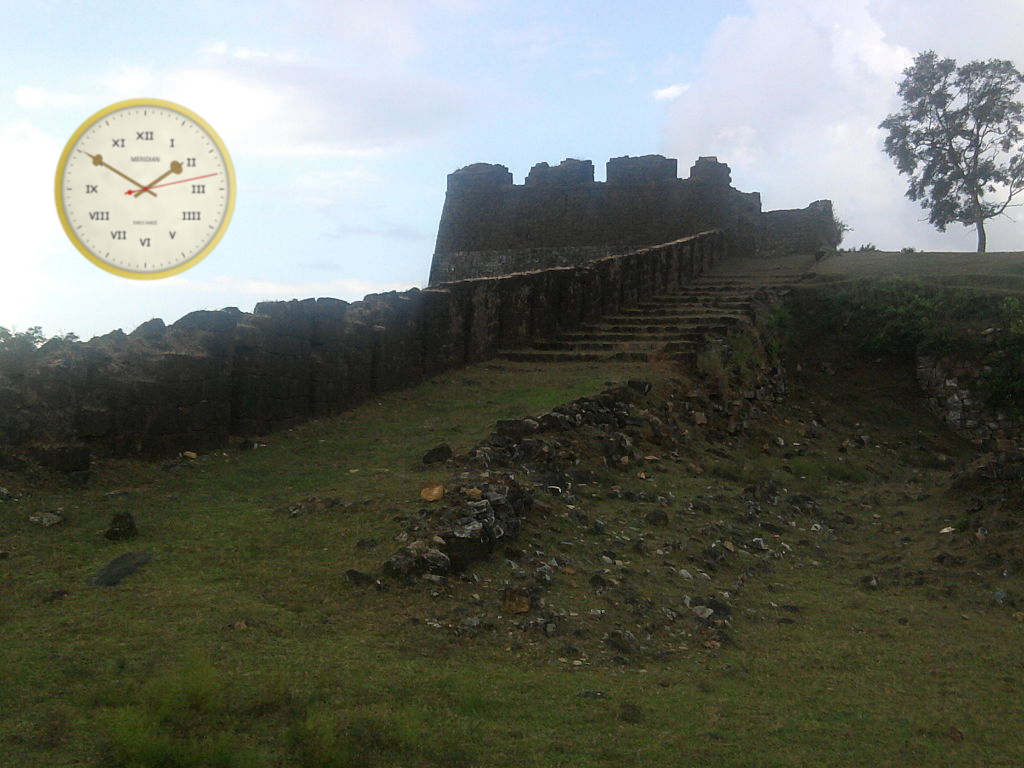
**1:50:13**
